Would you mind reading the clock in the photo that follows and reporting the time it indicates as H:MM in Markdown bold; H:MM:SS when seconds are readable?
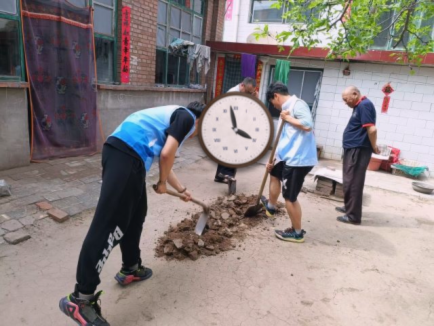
**3:58**
